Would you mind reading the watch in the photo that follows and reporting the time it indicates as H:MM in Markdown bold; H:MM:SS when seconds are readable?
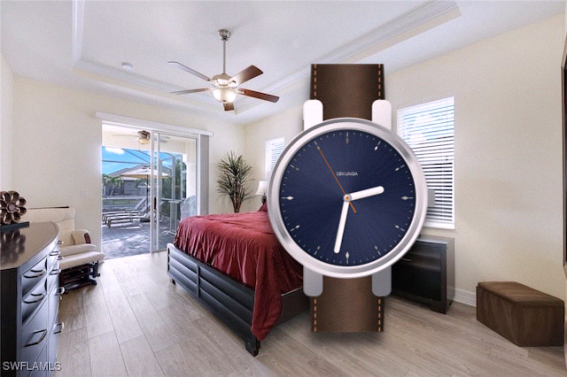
**2:31:55**
